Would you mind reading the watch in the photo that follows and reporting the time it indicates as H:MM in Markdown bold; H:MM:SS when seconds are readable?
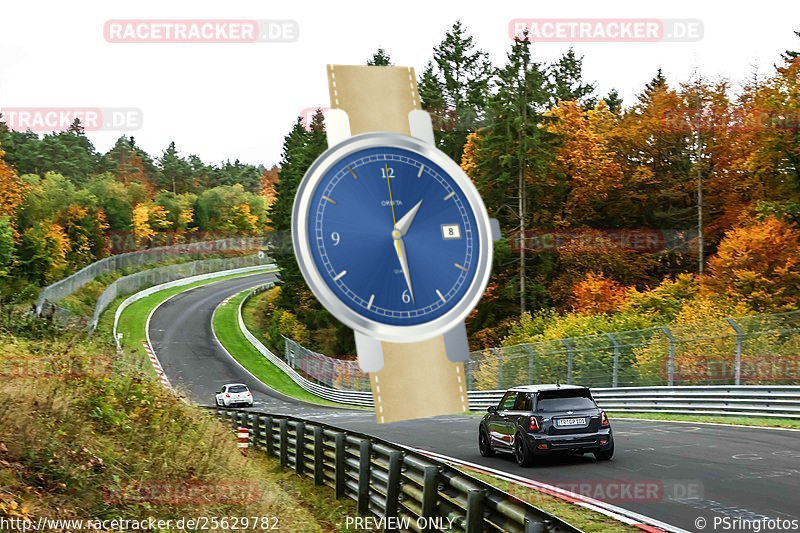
**1:29:00**
